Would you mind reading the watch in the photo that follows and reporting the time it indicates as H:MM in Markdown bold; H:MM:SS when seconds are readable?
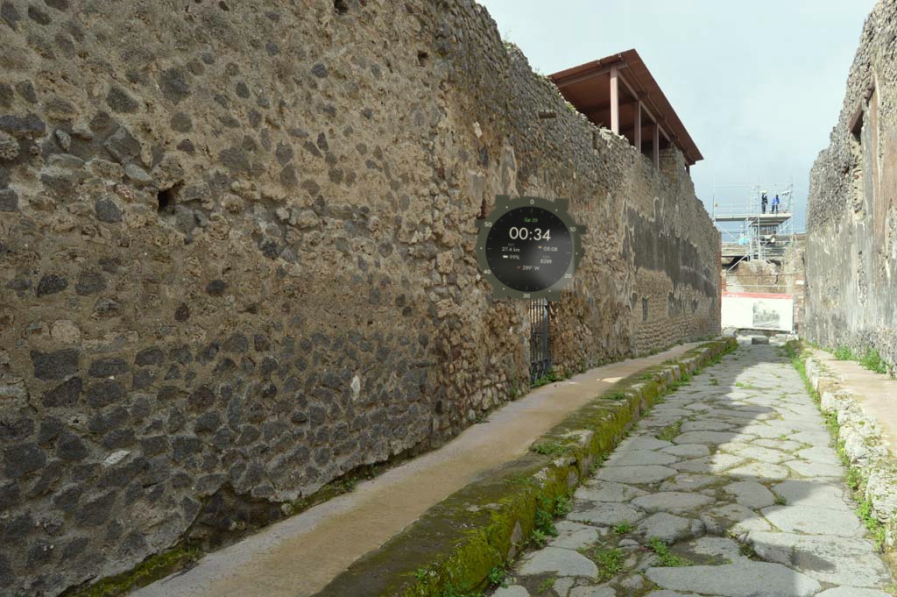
**0:34**
